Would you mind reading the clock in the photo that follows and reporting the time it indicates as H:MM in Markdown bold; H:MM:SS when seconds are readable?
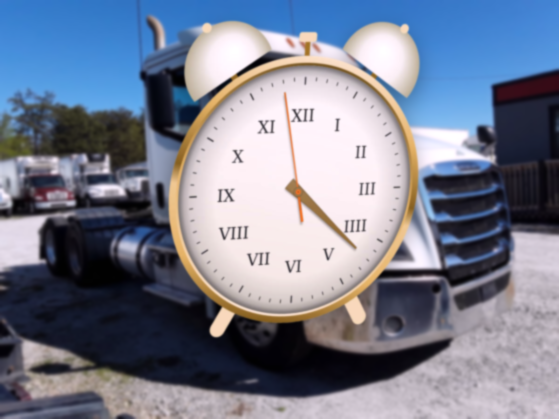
**4:21:58**
